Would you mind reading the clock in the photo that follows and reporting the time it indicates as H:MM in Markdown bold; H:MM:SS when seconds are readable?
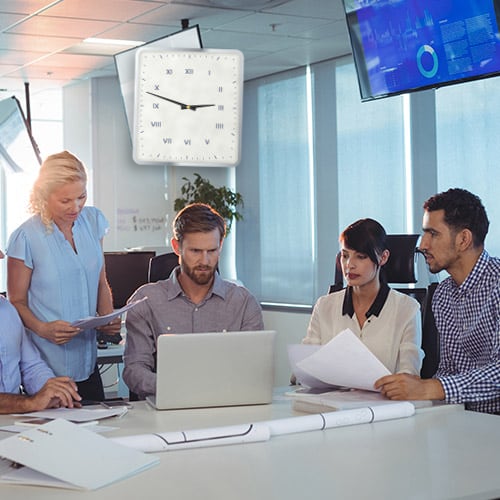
**2:48**
